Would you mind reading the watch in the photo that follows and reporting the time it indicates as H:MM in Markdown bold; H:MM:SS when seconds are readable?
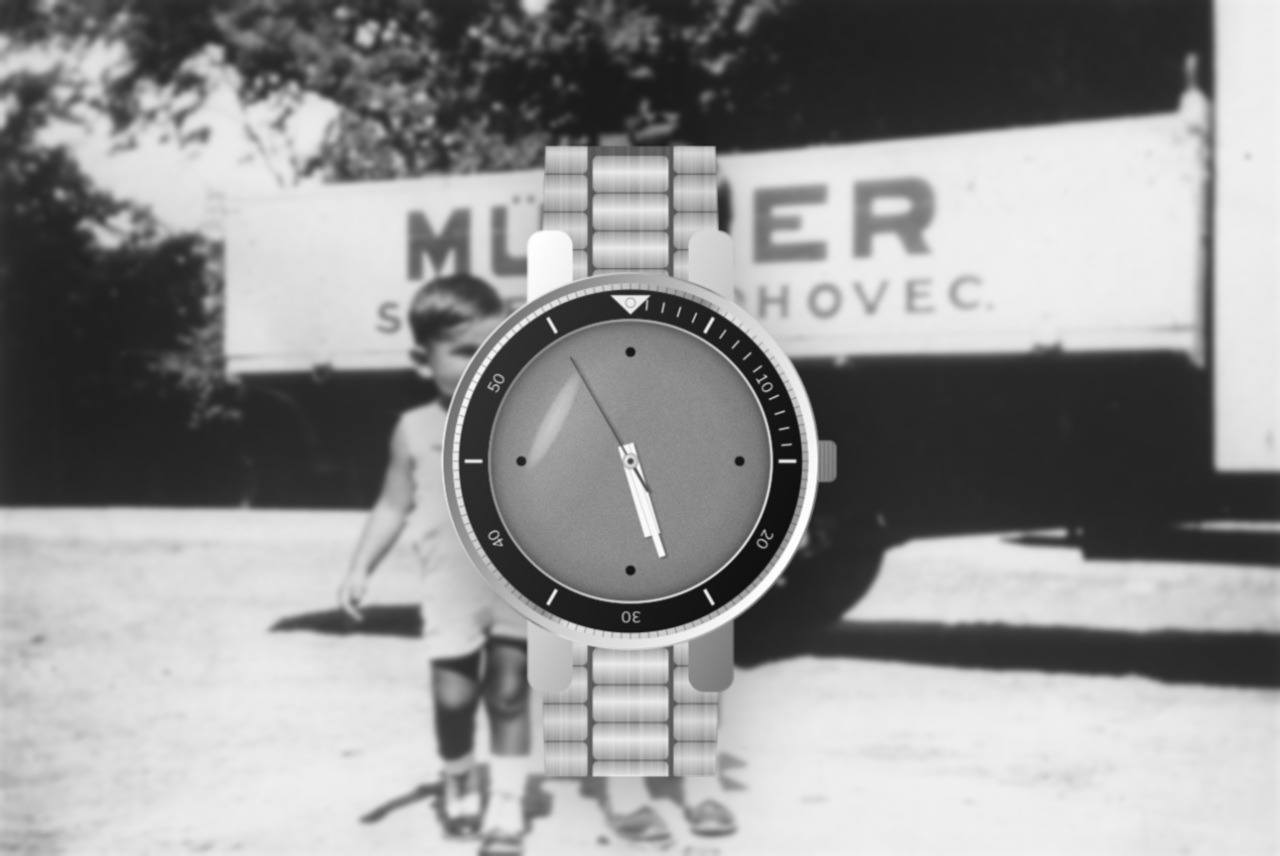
**5:26:55**
